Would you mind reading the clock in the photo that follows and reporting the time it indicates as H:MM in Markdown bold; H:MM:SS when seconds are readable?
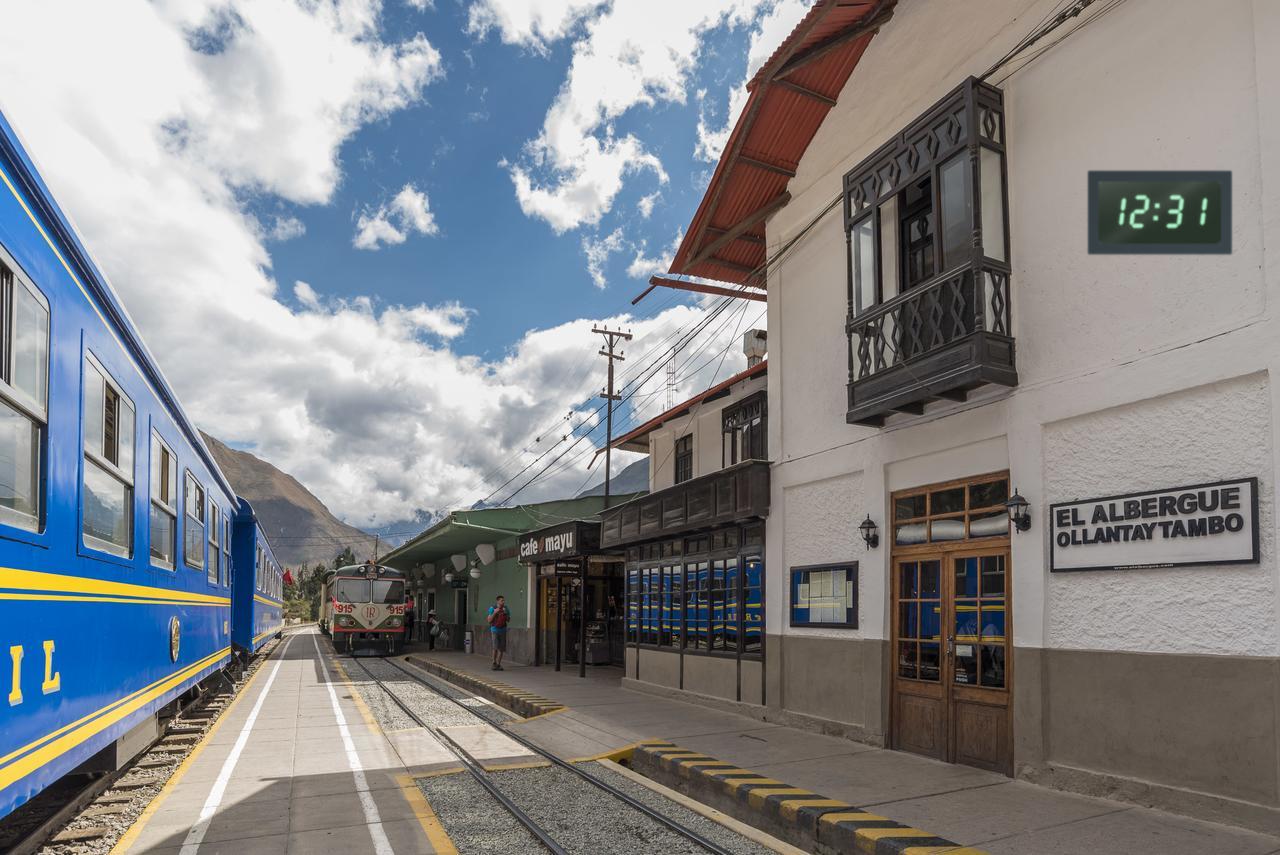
**12:31**
